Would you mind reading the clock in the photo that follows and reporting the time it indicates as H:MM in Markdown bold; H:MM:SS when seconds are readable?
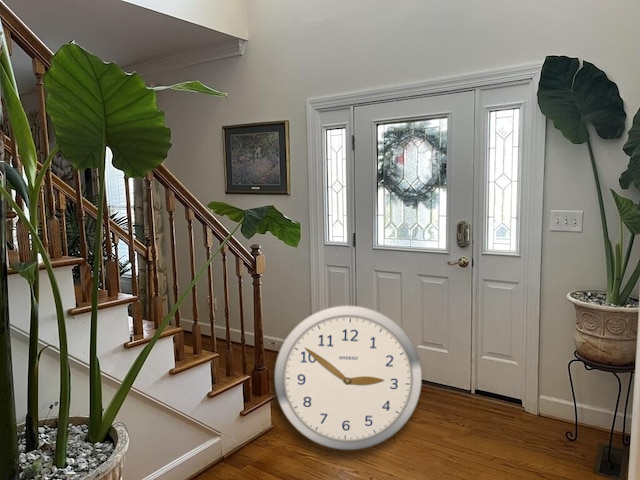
**2:51**
